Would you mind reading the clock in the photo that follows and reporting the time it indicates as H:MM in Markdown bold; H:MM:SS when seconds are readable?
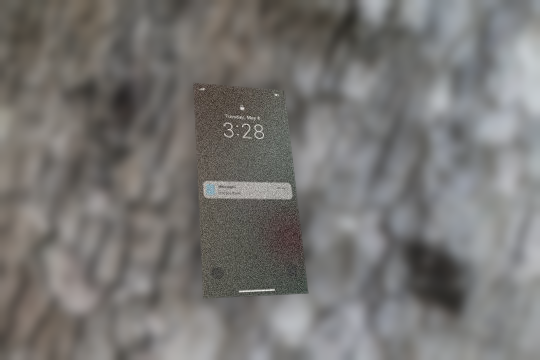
**3:28**
